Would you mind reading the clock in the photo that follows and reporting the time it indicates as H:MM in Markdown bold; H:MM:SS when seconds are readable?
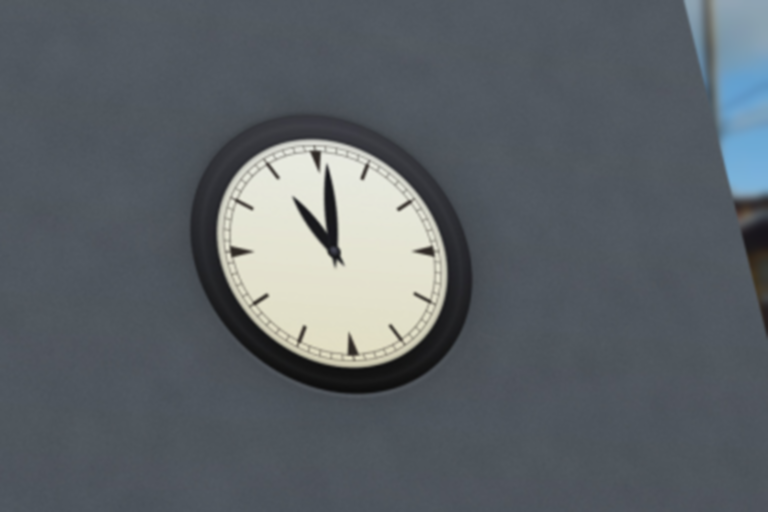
**11:01**
